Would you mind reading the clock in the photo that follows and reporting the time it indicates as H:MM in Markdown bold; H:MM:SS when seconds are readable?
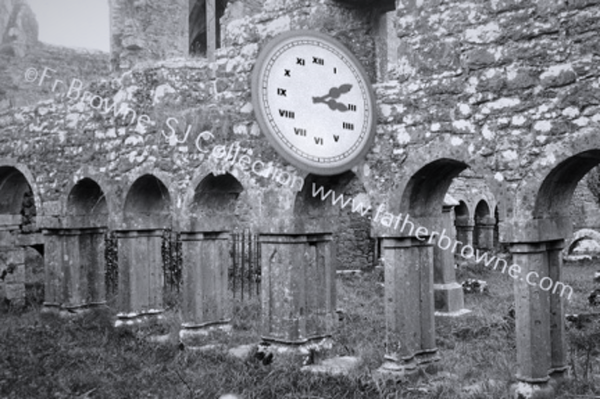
**3:10**
